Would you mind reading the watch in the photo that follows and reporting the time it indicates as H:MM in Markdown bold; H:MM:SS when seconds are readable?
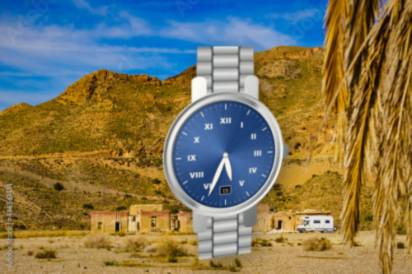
**5:34**
